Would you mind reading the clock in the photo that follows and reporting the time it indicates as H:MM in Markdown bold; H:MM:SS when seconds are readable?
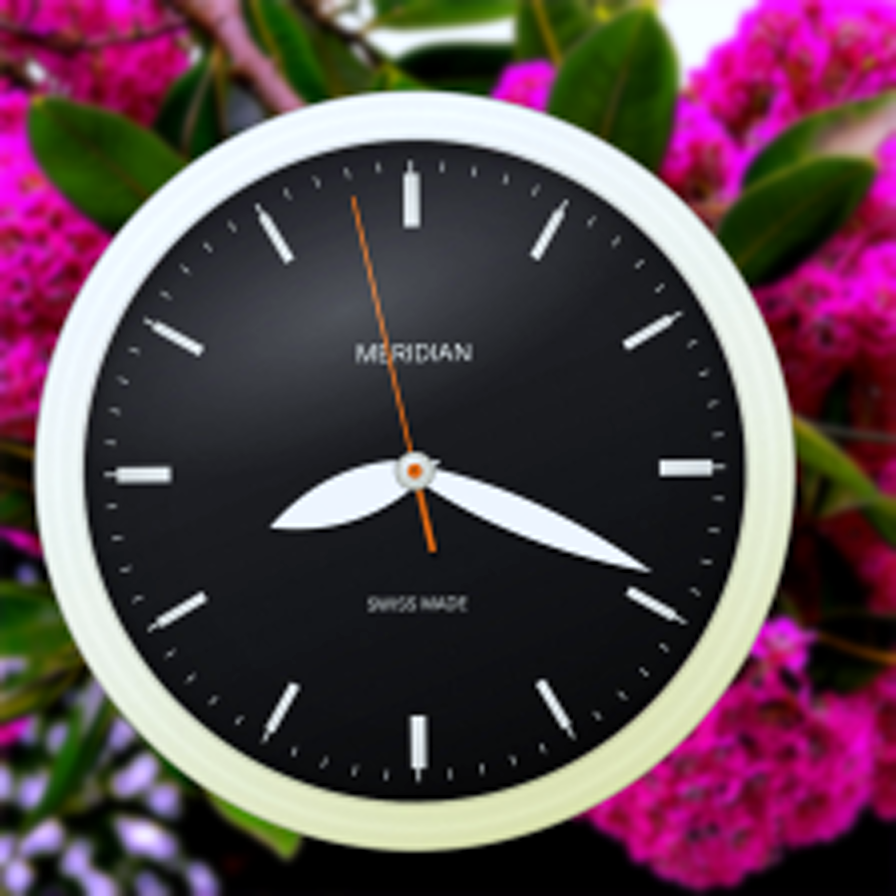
**8:18:58**
